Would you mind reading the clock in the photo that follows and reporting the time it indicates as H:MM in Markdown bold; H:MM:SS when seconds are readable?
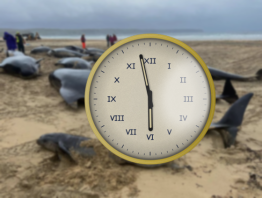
**5:58**
